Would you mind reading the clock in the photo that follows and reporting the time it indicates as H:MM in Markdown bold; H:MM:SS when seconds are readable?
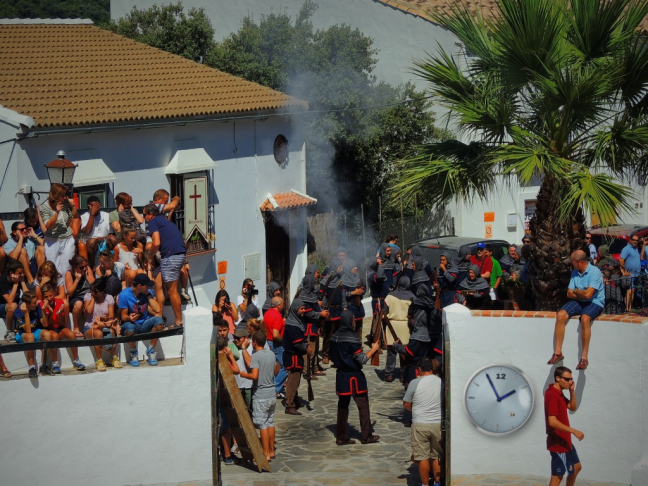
**1:55**
